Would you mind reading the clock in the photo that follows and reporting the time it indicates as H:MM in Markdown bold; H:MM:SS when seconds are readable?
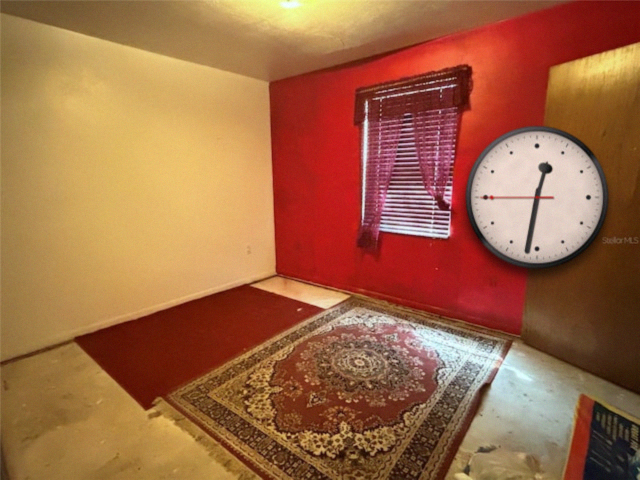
**12:31:45**
